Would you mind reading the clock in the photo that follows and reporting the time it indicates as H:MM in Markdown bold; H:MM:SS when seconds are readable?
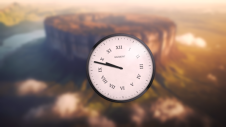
**9:48**
